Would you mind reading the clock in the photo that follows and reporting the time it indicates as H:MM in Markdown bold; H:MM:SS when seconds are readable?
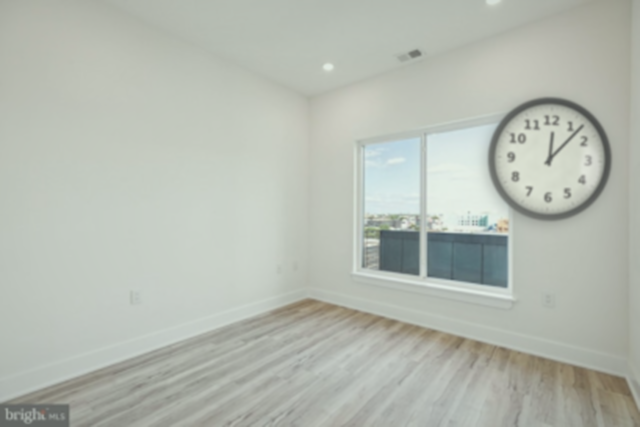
**12:07**
